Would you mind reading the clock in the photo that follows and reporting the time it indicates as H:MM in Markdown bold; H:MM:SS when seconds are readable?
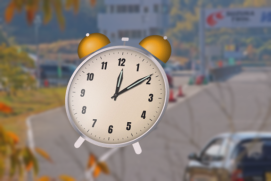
**12:09**
